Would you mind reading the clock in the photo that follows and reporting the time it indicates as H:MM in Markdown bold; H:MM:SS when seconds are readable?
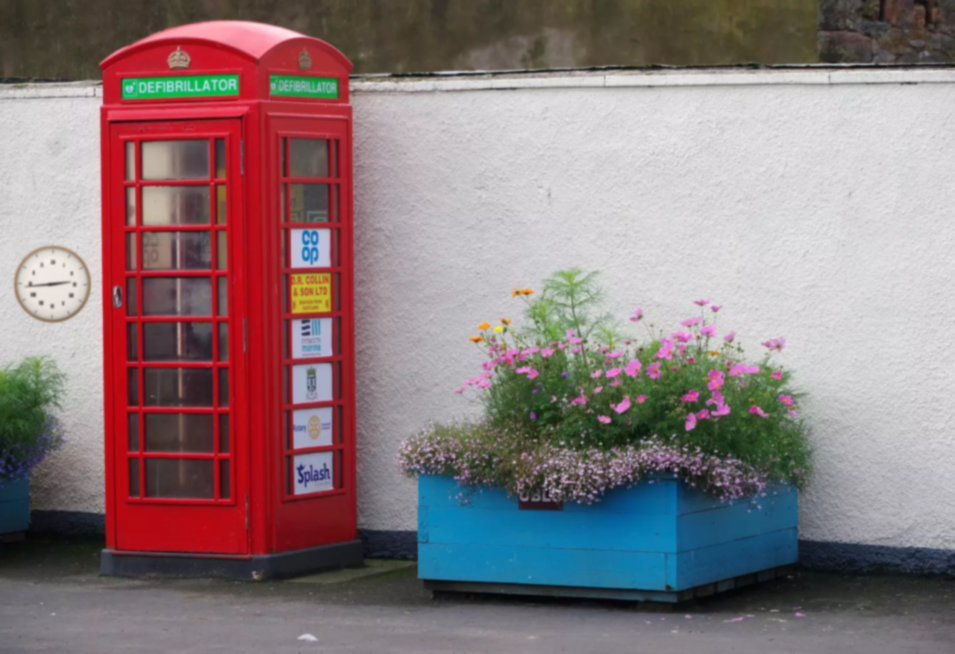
**2:44**
